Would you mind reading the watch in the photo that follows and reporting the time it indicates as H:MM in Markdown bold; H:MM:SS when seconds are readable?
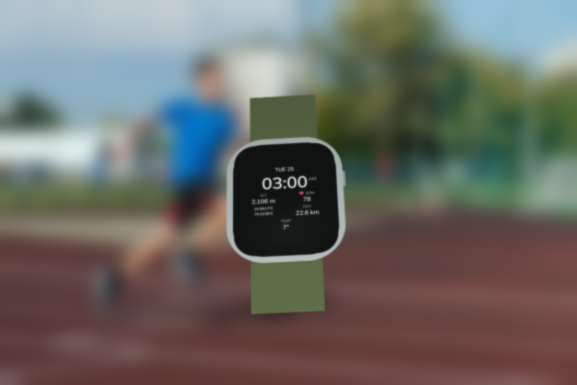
**3:00**
